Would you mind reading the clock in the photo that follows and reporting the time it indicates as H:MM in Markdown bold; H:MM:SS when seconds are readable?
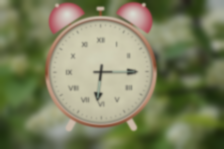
**6:15**
